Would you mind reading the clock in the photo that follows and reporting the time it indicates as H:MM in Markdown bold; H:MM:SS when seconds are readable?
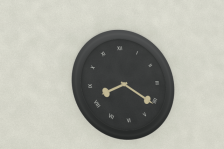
**8:21**
